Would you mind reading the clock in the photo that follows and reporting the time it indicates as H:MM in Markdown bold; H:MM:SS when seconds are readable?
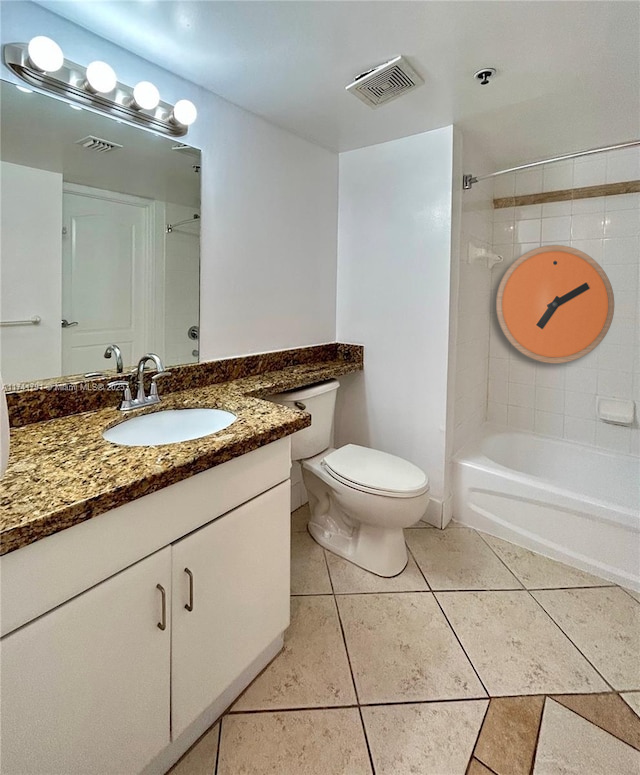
**7:10**
